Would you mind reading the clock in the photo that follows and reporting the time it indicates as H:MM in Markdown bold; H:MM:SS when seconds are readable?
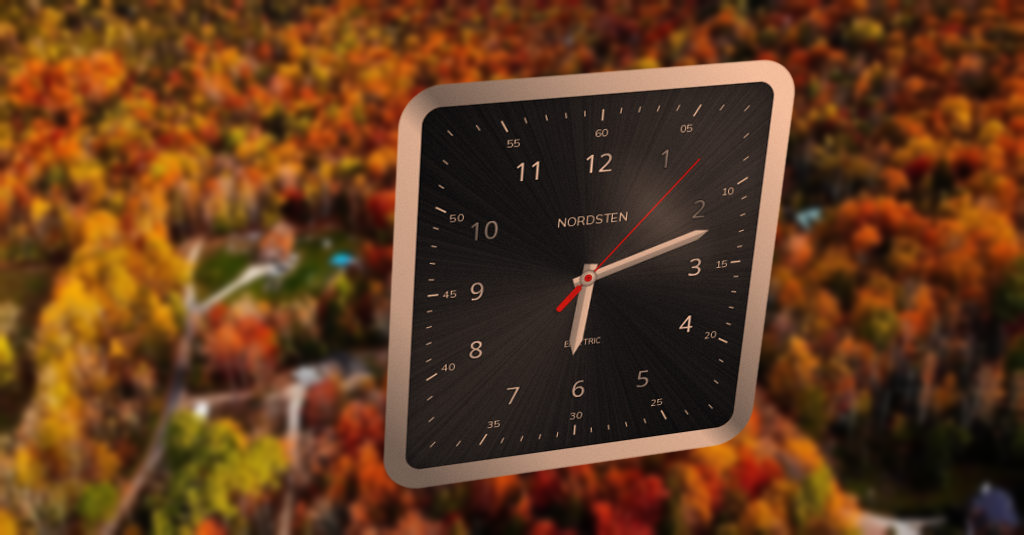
**6:12:07**
